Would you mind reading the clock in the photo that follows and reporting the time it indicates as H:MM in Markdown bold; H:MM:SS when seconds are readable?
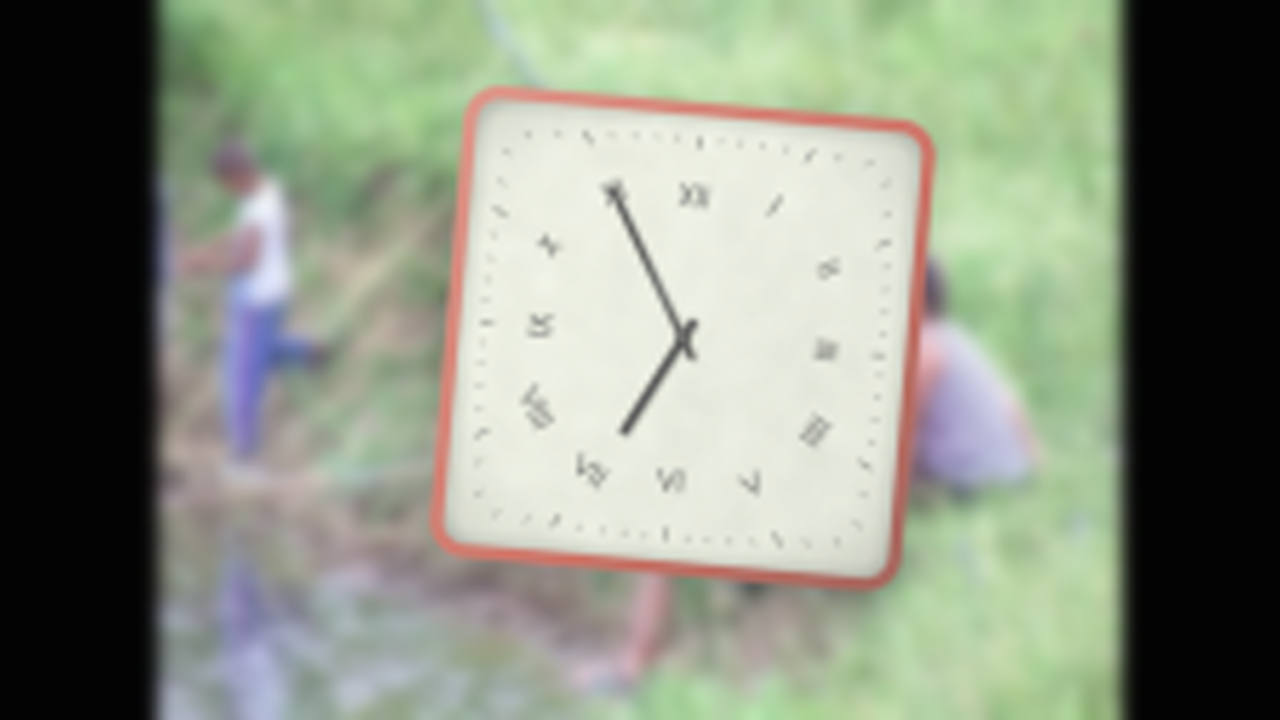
**6:55**
